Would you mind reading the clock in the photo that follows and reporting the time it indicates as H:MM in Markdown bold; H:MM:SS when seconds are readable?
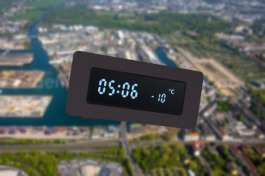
**5:06**
